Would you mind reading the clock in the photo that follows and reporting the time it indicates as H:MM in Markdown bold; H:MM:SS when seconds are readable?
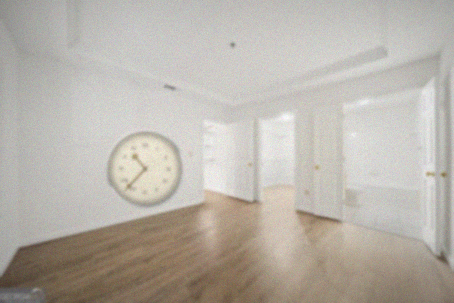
**10:37**
